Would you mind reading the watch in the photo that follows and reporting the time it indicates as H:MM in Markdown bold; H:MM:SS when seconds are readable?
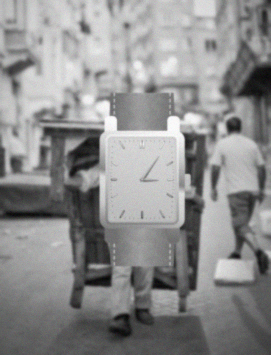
**3:06**
